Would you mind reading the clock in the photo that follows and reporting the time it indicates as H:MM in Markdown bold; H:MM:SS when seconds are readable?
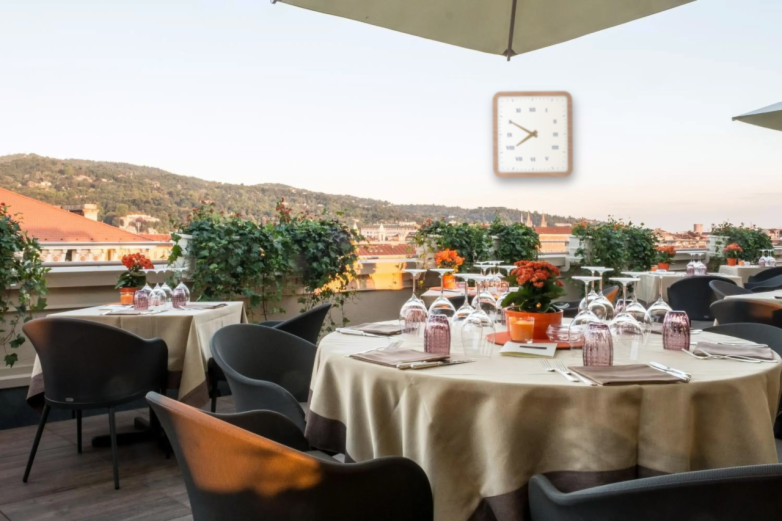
**7:50**
